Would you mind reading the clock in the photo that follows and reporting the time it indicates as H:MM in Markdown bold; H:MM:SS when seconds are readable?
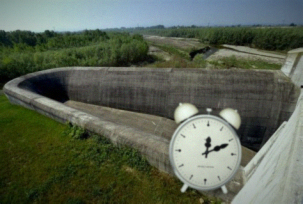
**12:11**
